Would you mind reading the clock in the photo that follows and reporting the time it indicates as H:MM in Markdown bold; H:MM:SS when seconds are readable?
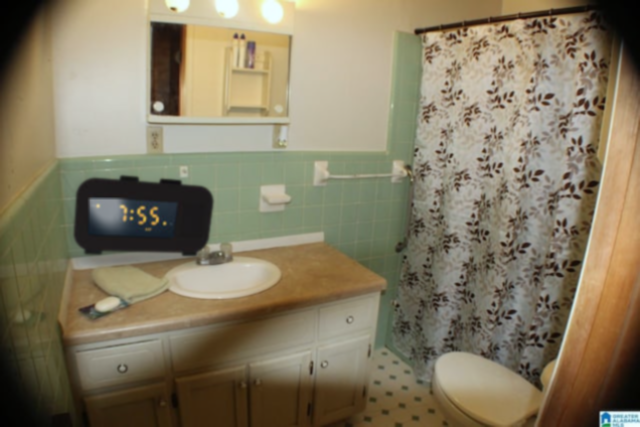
**7:55**
